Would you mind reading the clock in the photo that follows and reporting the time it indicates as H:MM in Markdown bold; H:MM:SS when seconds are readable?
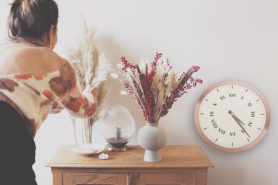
**4:24**
